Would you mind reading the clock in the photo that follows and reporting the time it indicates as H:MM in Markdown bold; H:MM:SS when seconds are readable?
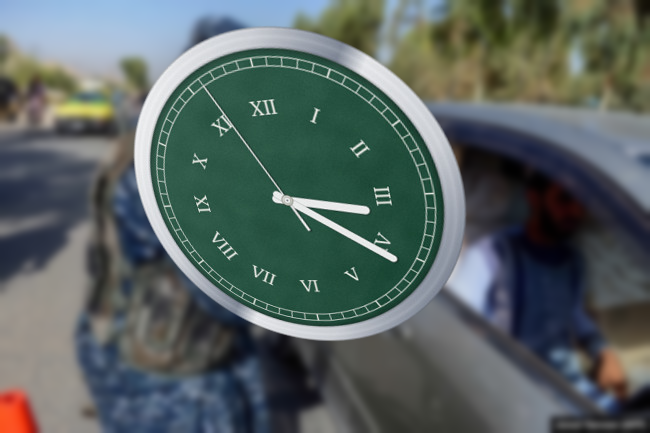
**3:20:56**
